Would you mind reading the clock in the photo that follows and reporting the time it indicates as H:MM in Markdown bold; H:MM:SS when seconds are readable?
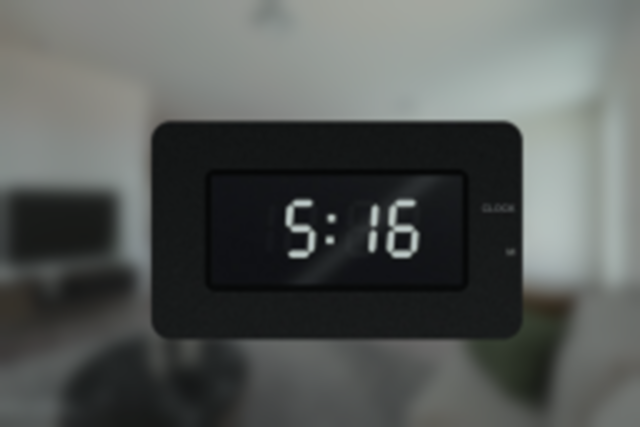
**5:16**
